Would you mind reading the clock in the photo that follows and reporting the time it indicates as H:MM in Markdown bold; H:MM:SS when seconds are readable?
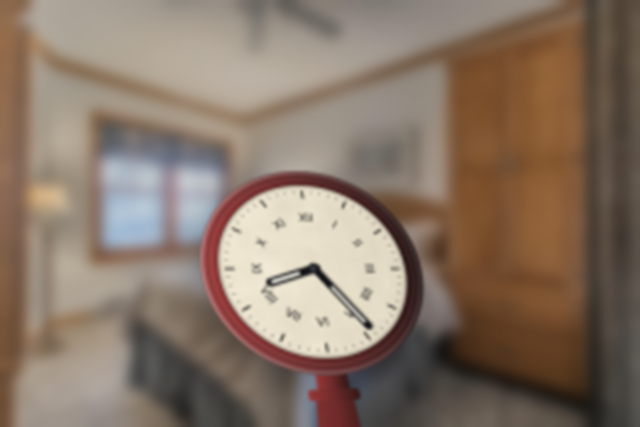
**8:24**
